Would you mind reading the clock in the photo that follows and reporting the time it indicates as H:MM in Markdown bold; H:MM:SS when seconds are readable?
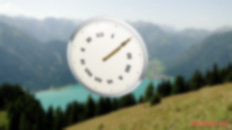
**2:10**
